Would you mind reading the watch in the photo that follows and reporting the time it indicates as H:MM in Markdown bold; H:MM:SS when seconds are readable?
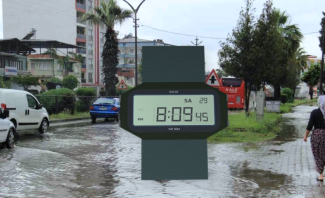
**8:09:45**
